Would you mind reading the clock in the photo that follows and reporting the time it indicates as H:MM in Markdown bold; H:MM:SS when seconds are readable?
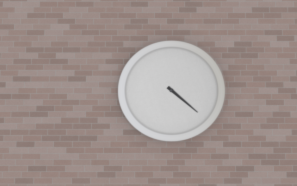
**4:22**
